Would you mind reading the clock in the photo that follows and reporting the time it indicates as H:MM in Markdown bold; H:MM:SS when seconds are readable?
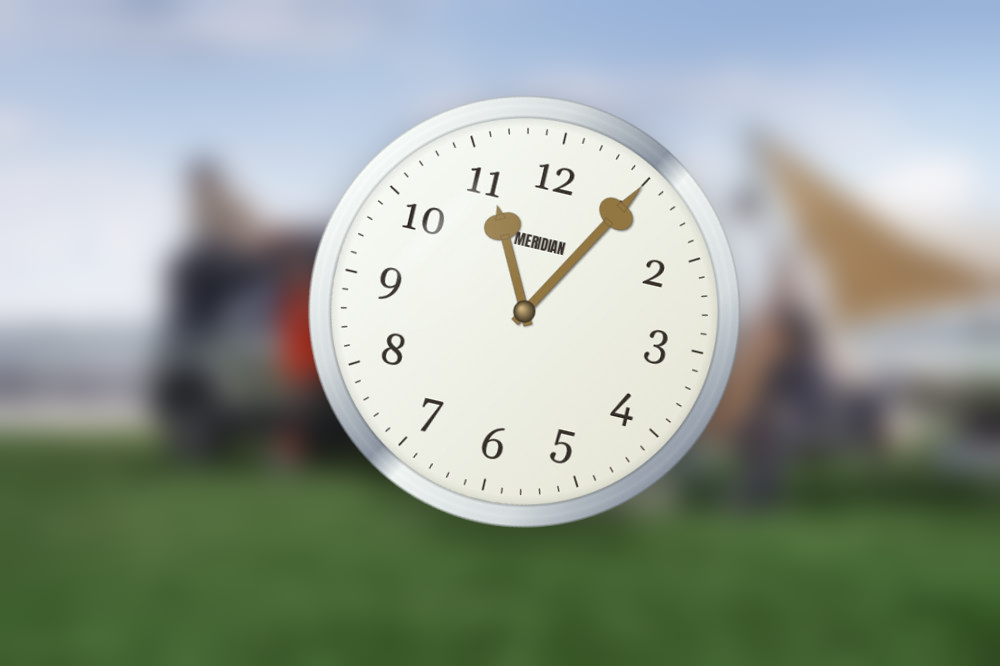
**11:05**
